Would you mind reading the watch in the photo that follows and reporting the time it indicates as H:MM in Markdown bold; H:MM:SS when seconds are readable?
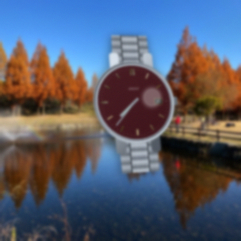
**7:37**
